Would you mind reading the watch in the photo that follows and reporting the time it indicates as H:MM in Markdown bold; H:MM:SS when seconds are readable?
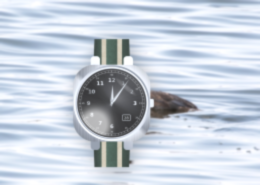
**12:06**
